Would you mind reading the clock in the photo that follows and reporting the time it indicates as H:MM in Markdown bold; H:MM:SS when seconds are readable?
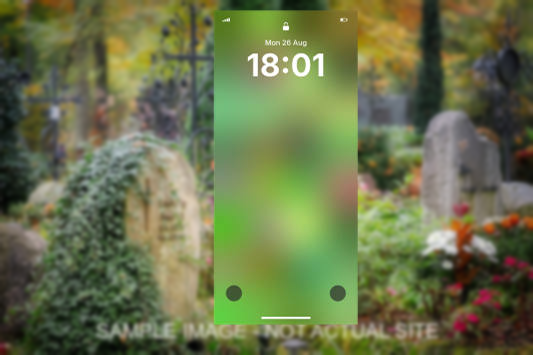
**18:01**
